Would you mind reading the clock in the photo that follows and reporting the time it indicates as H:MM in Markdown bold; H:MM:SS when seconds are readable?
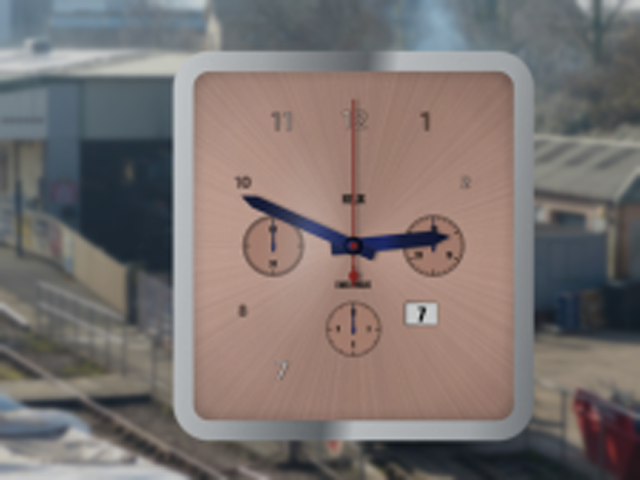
**2:49**
